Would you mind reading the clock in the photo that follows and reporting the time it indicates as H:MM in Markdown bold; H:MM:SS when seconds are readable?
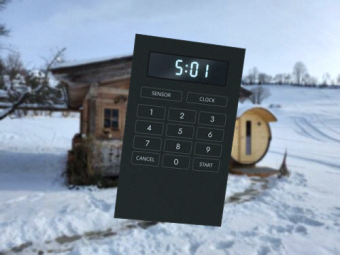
**5:01**
